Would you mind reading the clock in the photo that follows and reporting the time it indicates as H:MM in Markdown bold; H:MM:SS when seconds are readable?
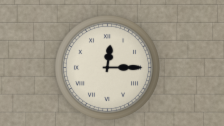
**12:15**
